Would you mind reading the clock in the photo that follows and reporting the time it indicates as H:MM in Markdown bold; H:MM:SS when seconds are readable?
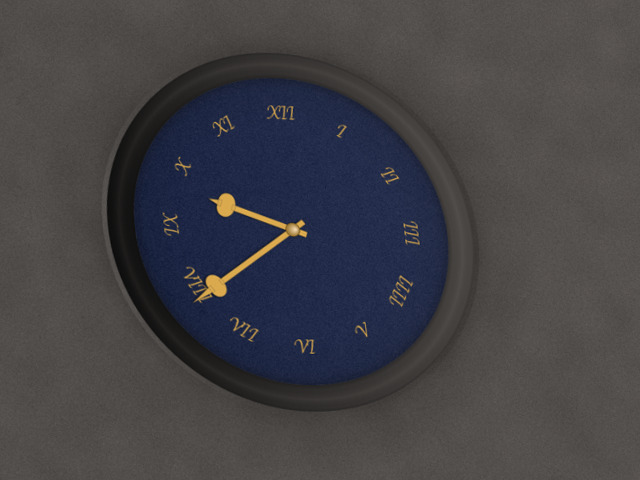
**9:39**
